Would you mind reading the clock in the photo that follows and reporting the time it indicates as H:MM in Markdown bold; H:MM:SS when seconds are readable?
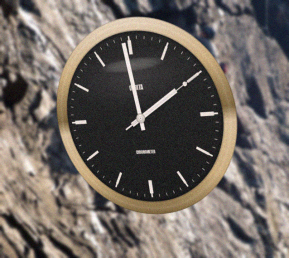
**1:59:10**
